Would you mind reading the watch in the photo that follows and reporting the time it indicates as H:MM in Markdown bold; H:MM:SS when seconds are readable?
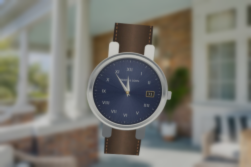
**11:54**
